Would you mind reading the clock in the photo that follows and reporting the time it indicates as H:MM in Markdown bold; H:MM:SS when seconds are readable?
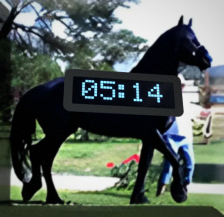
**5:14**
